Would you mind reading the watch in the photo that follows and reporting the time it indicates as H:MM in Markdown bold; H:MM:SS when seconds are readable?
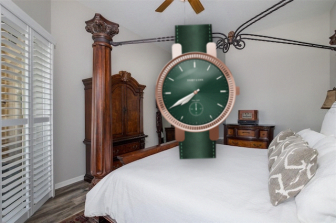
**7:40**
